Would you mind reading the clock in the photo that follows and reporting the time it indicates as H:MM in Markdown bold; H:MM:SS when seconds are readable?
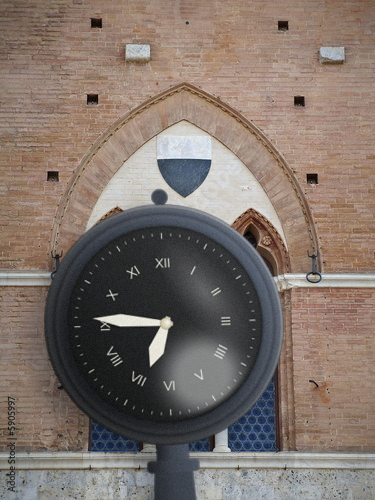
**6:46**
